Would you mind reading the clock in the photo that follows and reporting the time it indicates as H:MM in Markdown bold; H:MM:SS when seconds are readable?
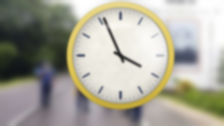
**3:56**
